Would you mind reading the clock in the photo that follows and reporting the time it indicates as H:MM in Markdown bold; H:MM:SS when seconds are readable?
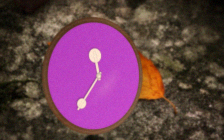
**11:36**
